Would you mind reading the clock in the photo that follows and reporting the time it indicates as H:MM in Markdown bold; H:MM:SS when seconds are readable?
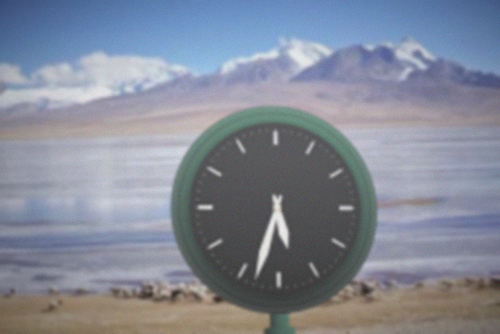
**5:33**
